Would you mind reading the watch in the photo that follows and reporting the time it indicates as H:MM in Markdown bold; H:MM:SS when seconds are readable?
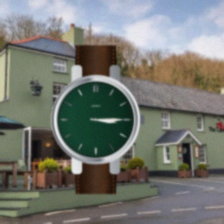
**3:15**
